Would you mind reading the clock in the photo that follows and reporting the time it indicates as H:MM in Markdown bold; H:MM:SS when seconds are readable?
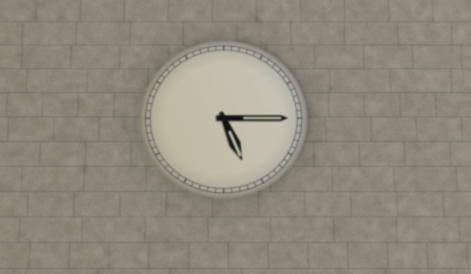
**5:15**
